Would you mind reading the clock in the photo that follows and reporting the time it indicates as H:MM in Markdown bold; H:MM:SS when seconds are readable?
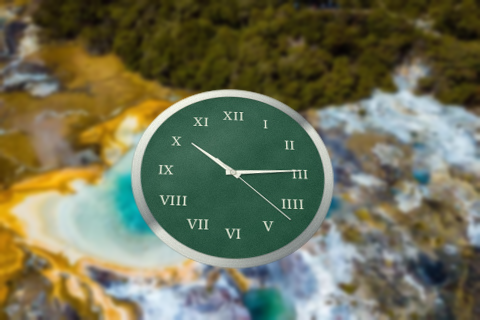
**10:14:22**
